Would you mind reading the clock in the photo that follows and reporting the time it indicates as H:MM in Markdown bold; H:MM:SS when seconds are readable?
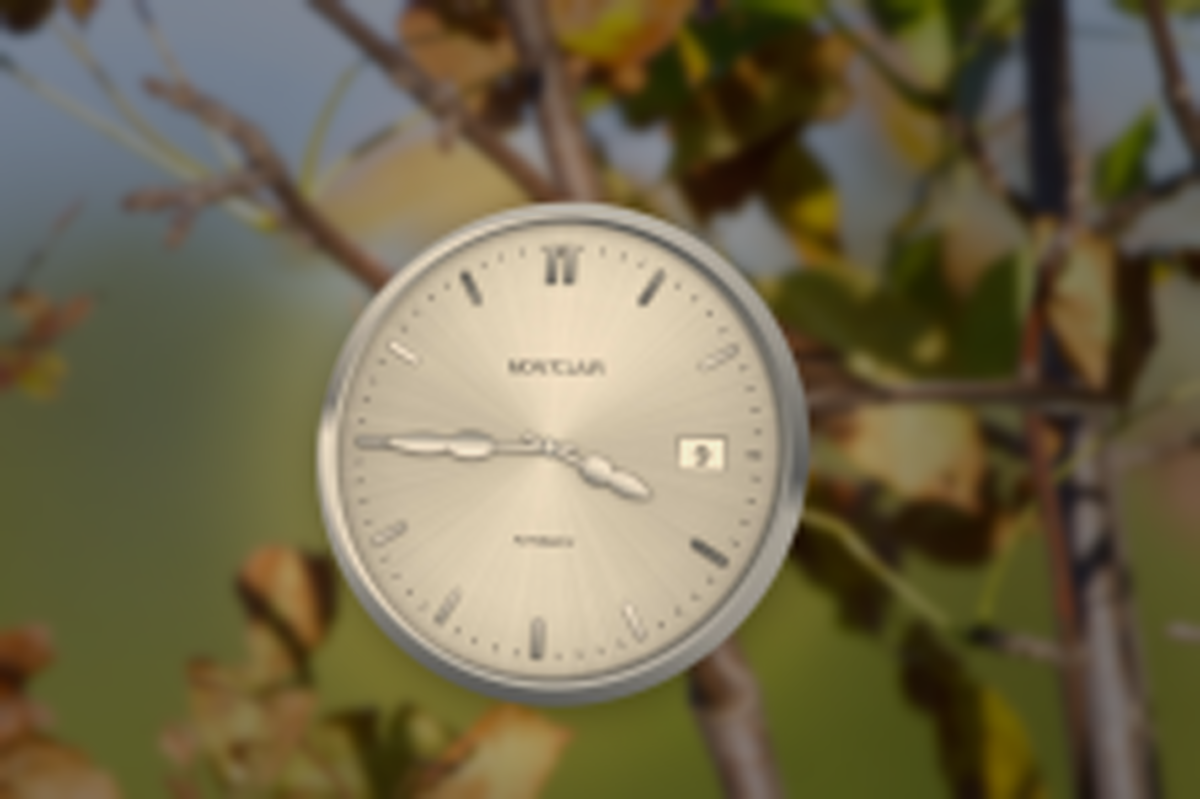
**3:45**
